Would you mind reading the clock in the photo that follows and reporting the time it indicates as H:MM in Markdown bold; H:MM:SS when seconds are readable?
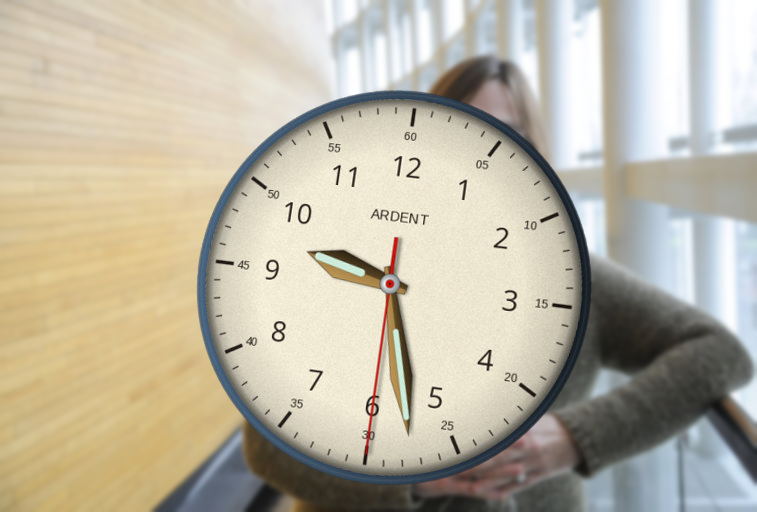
**9:27:30**
